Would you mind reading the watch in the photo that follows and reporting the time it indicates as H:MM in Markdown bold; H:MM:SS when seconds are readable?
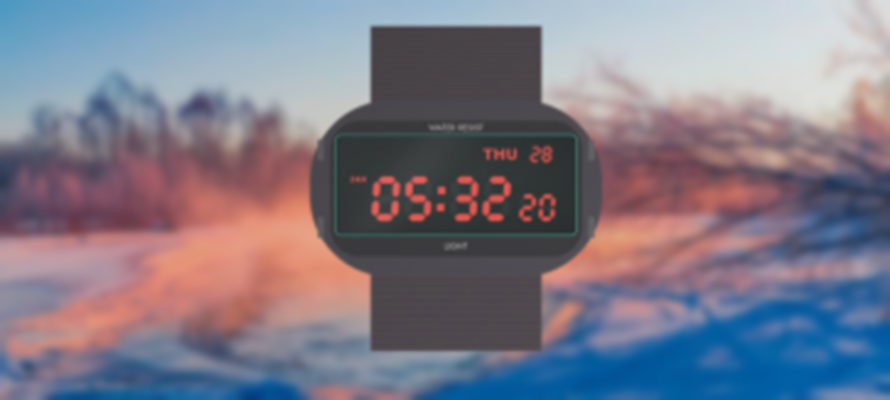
**5:32:20**
